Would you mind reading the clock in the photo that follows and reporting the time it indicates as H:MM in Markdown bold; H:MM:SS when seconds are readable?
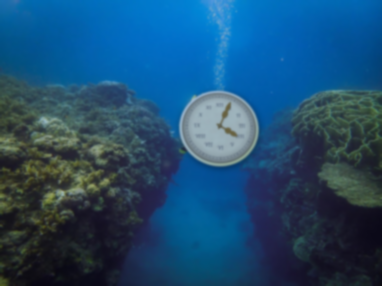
**4:04**
